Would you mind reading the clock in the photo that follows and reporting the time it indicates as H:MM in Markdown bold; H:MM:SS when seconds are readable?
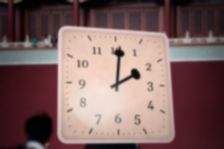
**2:01**
